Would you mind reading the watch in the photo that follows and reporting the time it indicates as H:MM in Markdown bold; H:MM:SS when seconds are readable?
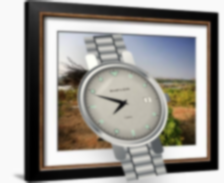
**7:49**
